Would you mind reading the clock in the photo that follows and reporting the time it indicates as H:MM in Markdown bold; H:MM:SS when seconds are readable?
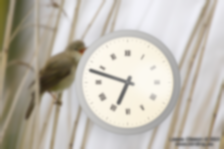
**6:48**
